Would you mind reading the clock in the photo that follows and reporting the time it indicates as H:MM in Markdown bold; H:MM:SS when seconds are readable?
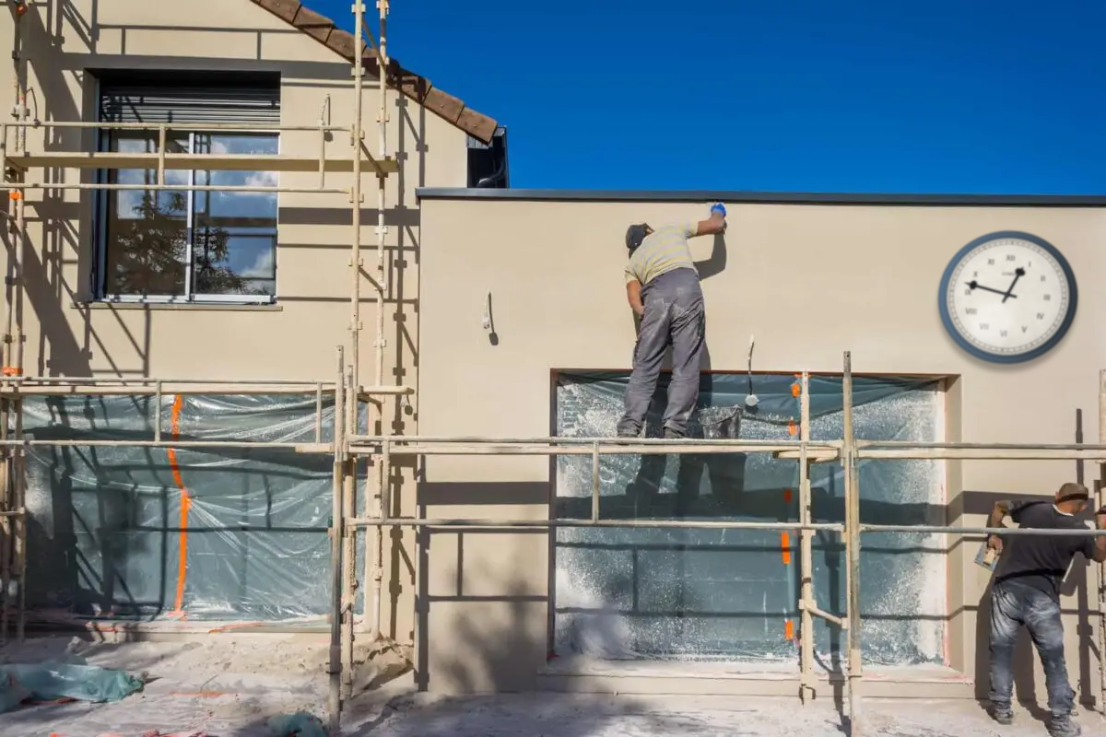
**12:47**
